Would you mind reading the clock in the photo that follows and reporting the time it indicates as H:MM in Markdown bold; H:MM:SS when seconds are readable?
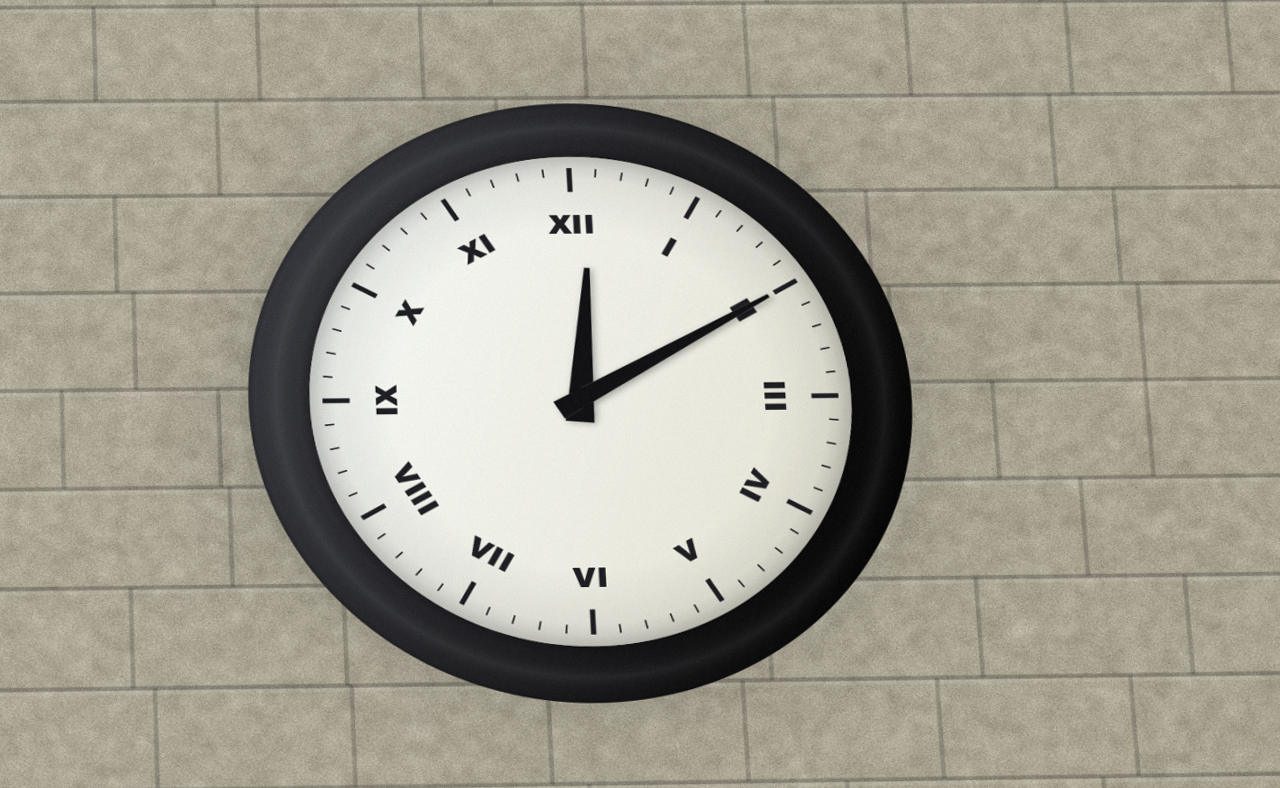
**12:10**
